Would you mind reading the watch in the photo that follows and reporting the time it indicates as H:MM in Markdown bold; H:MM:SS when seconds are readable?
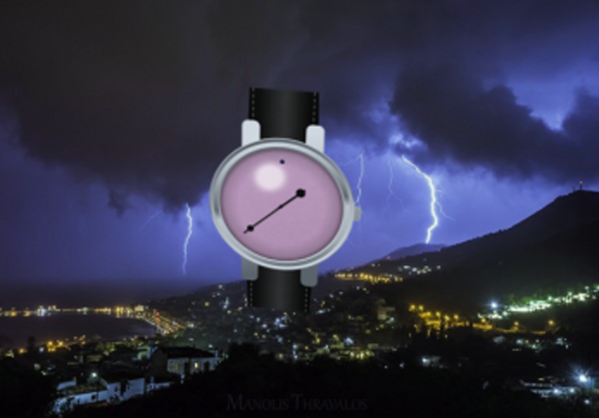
**1:38**
